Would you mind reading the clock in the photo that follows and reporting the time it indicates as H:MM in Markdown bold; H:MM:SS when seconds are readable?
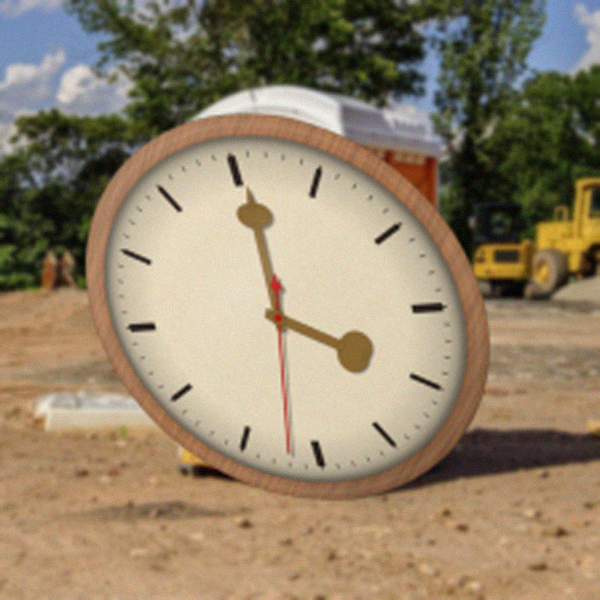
**4:00:32**
